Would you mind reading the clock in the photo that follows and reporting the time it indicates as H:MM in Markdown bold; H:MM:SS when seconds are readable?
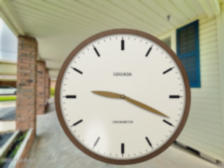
**9:19**
